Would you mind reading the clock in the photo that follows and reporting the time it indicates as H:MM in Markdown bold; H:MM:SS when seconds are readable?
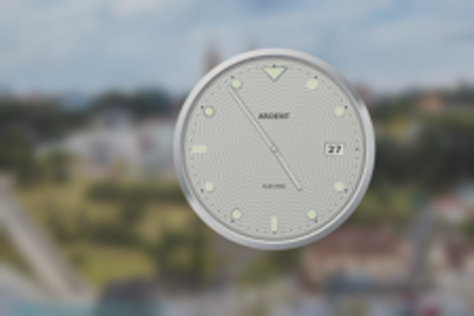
**4:54**
